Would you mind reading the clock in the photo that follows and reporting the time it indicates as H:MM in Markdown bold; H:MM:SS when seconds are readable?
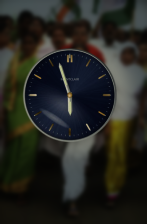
**5:57**
